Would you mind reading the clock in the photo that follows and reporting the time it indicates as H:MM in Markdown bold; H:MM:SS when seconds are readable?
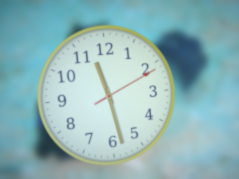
**11:28:11**
